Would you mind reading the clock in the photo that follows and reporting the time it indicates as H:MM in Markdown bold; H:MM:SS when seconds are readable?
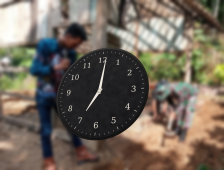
**7:01**
